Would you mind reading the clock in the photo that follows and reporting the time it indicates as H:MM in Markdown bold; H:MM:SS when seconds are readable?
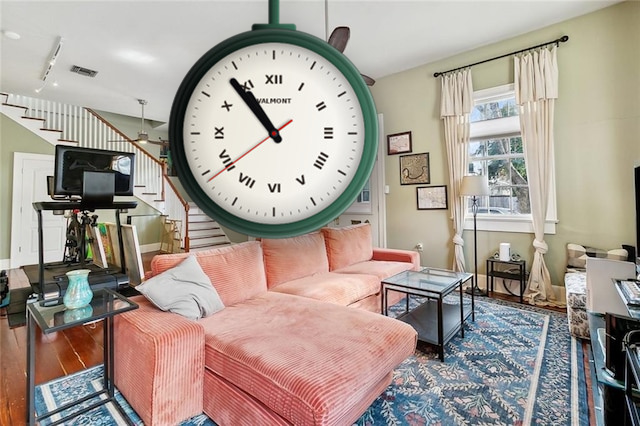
**10:53:39**
